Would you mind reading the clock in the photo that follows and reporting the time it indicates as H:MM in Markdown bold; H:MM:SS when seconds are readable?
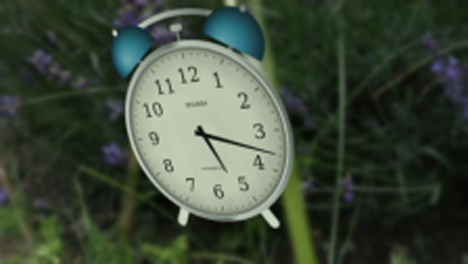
**5:18**
